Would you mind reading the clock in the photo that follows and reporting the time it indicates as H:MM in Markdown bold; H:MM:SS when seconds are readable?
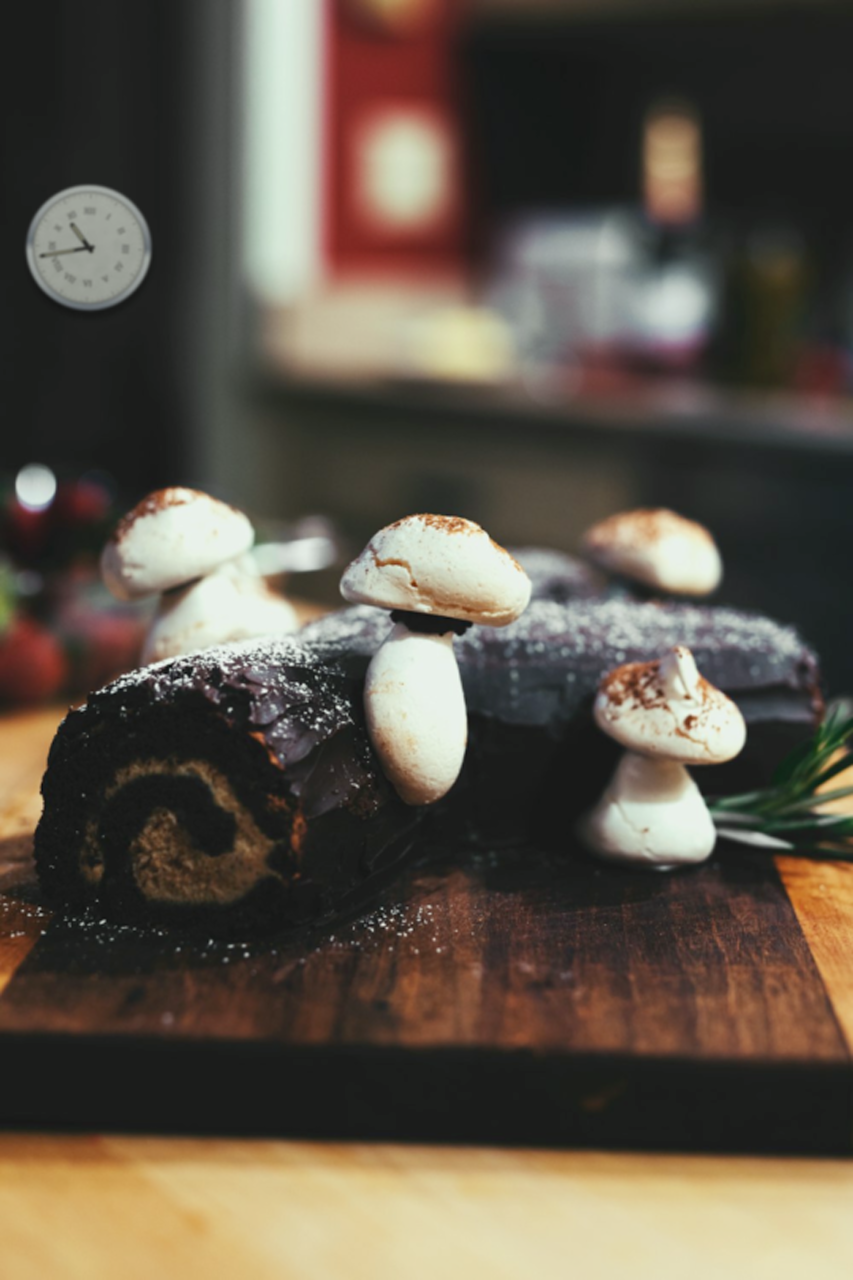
**10:43**
